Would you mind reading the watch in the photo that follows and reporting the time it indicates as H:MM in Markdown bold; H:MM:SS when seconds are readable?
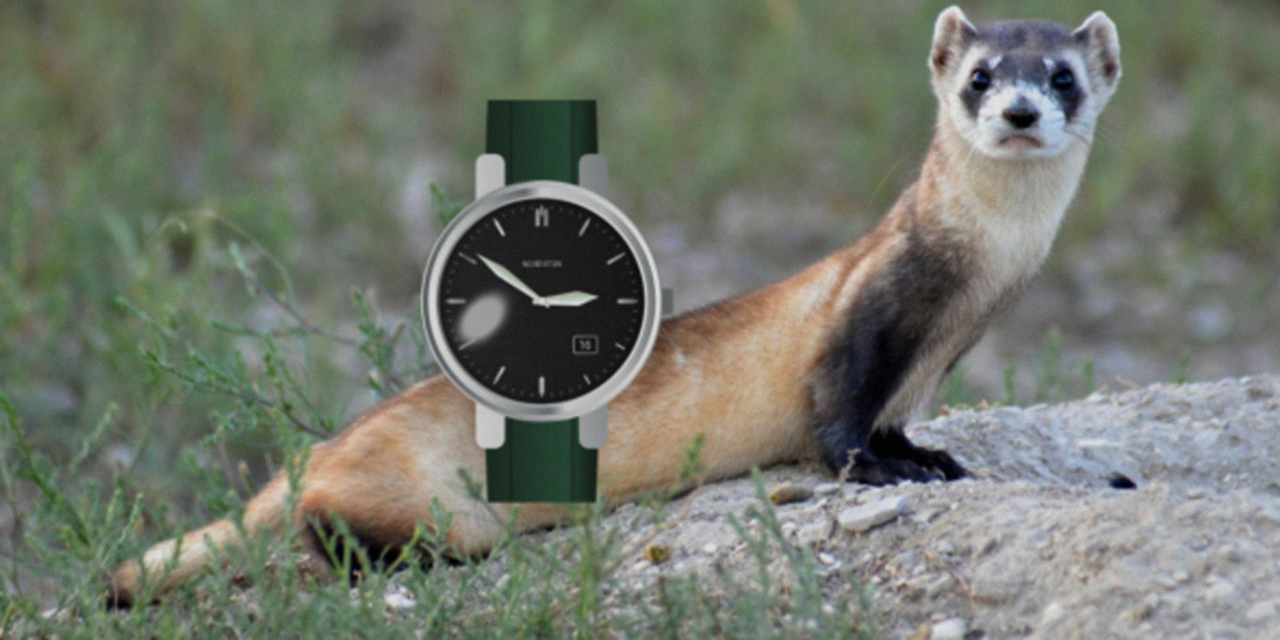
**2:51**
